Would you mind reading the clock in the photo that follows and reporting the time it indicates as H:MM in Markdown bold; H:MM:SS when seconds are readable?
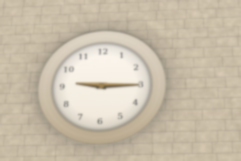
**9:15**
